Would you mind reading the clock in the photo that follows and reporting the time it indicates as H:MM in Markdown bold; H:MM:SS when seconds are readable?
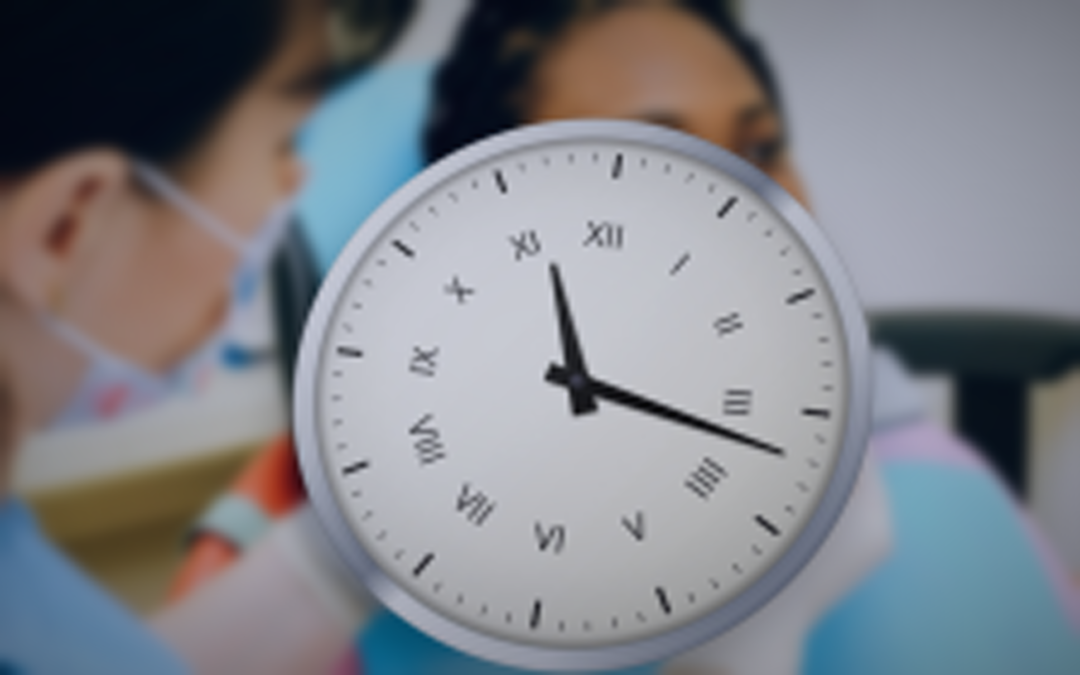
**11:17**
